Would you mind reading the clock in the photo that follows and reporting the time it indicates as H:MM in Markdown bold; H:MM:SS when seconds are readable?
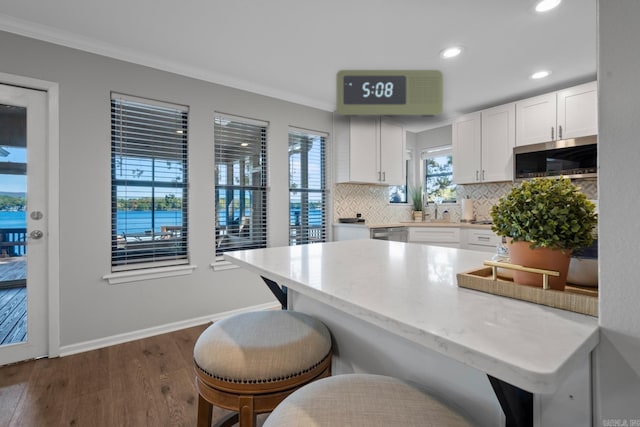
**5:08**
